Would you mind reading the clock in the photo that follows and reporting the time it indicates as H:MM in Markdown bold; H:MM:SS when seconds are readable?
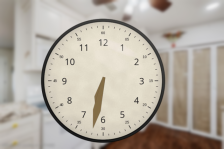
**6:32**
